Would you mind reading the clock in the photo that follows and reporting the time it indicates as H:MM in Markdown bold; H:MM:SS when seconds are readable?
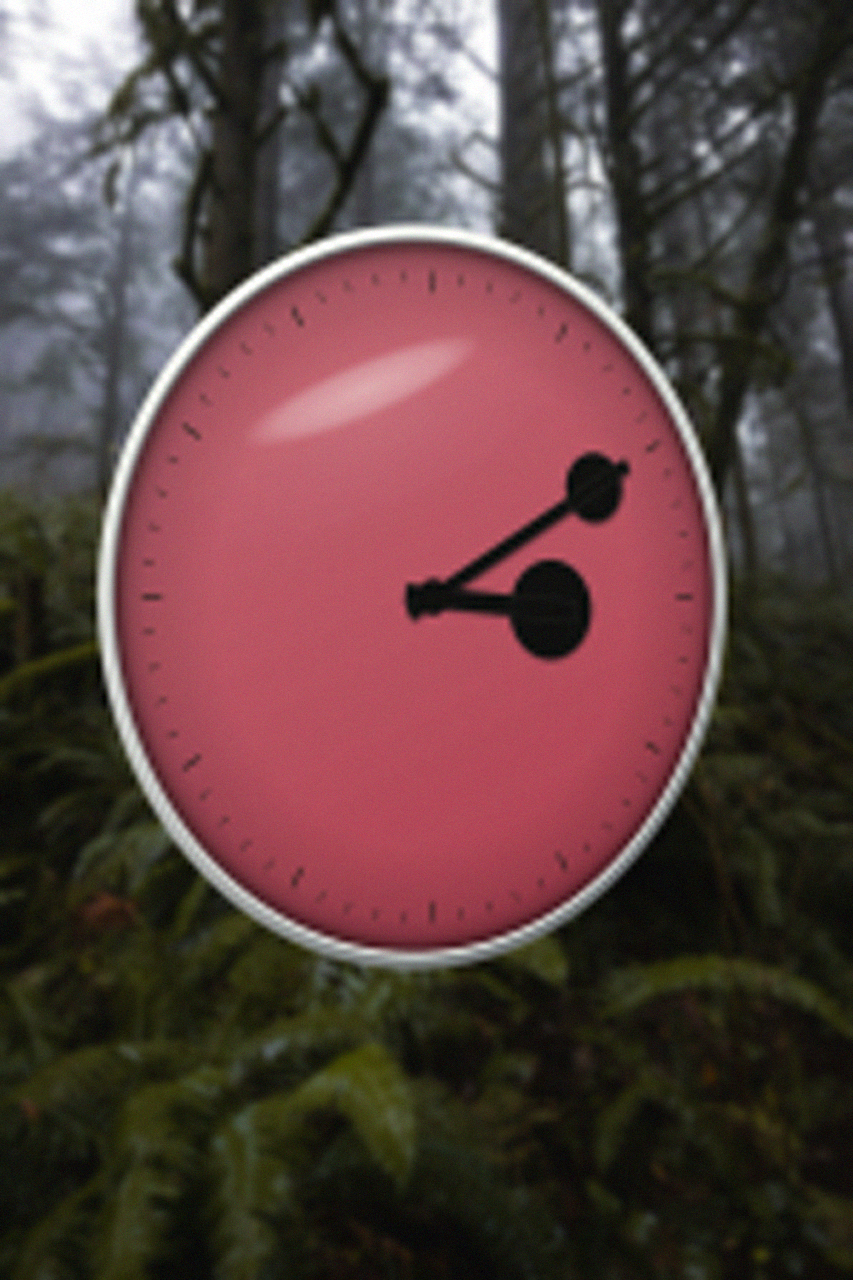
**3:10**
